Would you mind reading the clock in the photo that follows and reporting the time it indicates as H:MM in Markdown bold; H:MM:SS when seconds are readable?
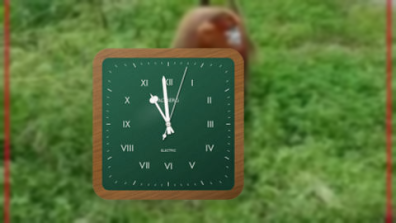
**10:59:03**
